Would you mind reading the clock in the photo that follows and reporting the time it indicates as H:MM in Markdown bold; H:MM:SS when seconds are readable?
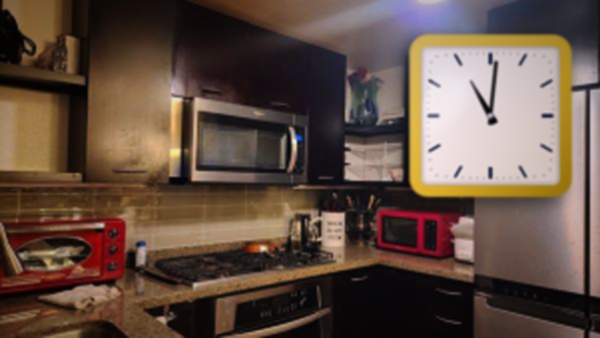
**11:01**
